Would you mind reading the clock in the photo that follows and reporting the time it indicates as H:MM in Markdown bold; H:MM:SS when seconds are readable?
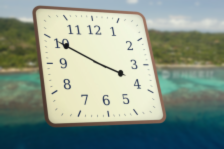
**3:50**
